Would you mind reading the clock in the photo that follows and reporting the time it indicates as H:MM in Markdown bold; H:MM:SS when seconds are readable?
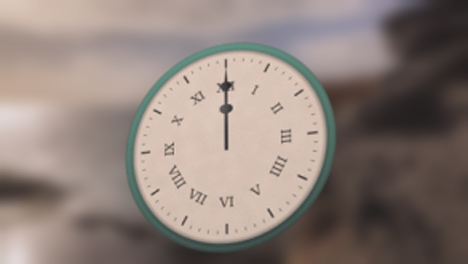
**12:00**
